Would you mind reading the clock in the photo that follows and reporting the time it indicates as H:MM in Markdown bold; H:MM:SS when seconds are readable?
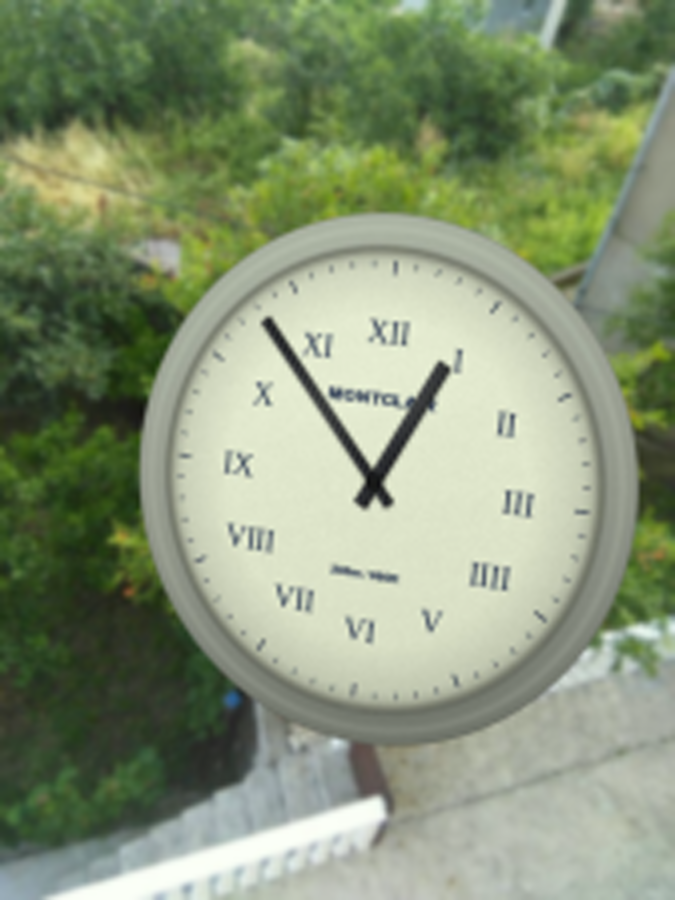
**12:53**
